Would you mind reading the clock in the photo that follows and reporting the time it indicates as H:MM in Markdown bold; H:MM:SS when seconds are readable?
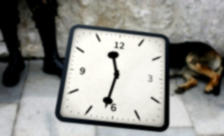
**11:32**
